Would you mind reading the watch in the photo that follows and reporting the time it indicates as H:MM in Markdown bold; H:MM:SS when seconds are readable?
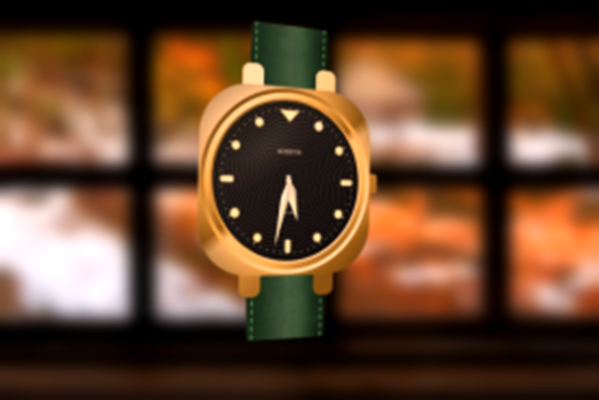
**5:32**
